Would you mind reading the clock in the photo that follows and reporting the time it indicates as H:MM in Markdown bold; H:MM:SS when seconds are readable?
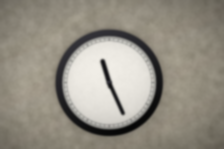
**11:26**
